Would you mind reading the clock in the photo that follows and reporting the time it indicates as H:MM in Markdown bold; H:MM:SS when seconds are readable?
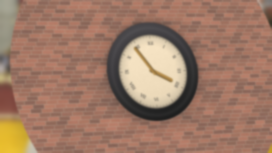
**3:54**
